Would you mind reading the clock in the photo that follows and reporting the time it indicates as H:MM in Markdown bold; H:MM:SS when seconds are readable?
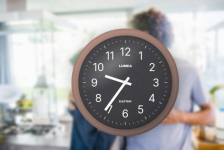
**9:36**
